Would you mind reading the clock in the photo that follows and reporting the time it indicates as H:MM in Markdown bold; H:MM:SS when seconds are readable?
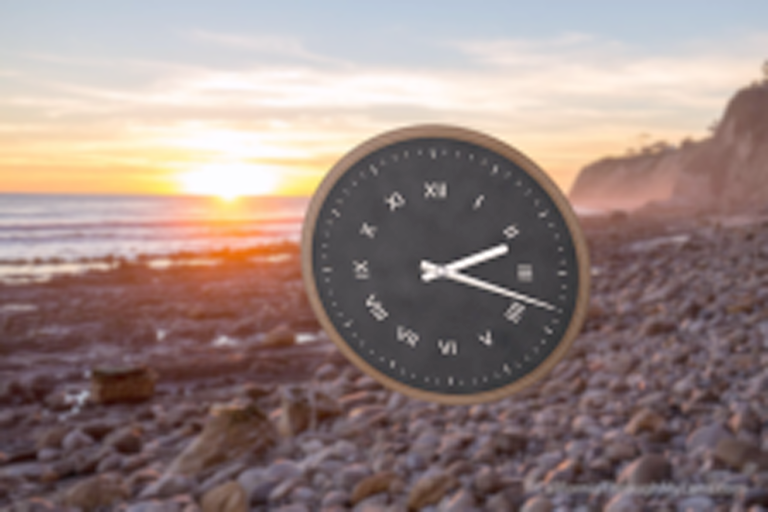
**2:18**
